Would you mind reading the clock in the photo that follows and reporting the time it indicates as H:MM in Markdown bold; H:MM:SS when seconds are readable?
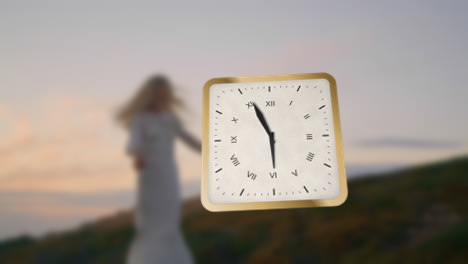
**5:56**
